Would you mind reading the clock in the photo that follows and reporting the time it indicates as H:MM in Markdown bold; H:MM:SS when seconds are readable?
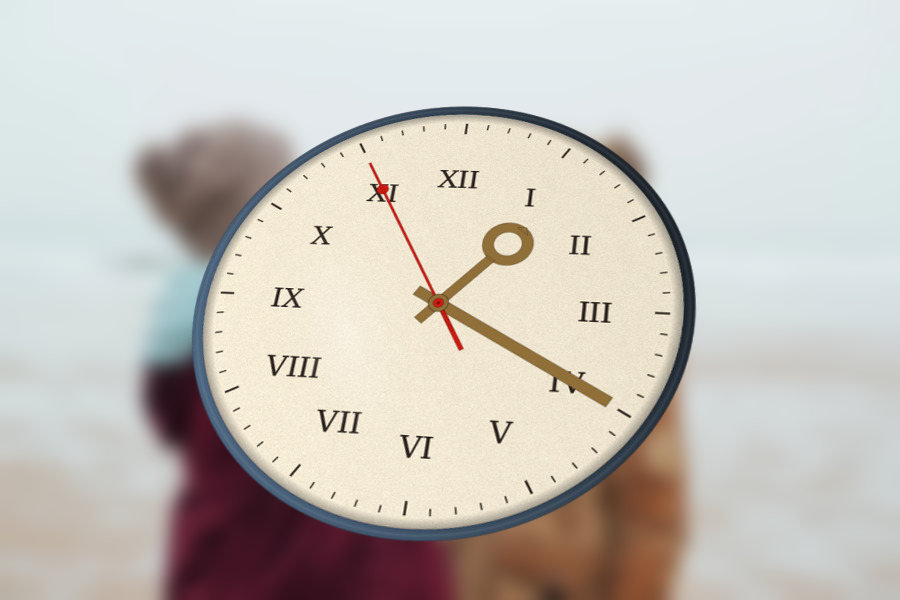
**1:19:55**
